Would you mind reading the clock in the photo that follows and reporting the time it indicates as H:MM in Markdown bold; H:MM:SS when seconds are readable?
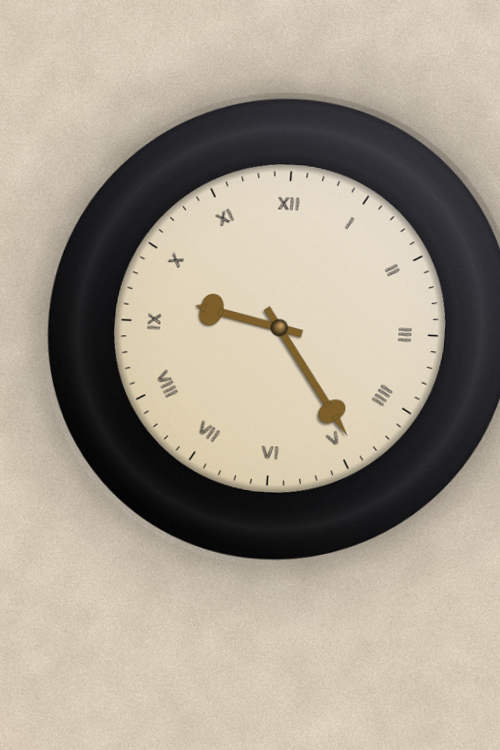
**9:24**
